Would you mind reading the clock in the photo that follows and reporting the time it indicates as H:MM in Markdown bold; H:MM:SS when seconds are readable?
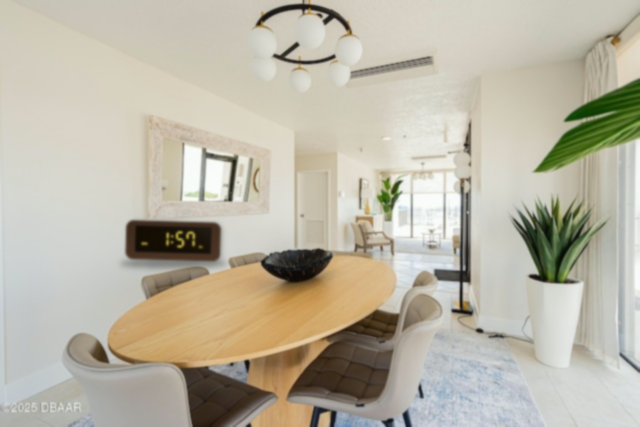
**1:57**
